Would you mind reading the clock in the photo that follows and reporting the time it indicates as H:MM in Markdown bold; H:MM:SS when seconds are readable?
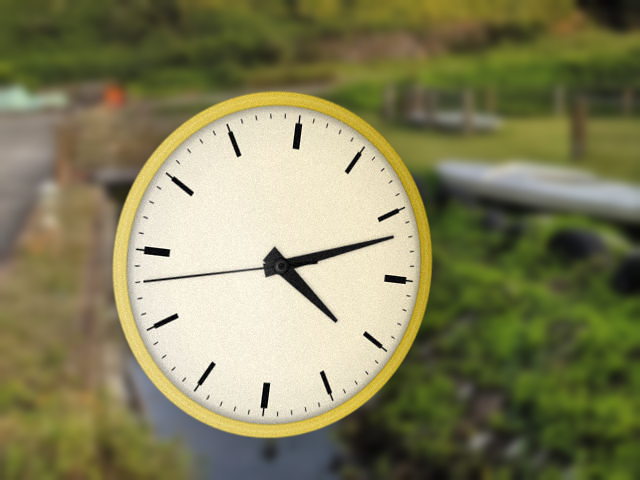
**4:11:43**
